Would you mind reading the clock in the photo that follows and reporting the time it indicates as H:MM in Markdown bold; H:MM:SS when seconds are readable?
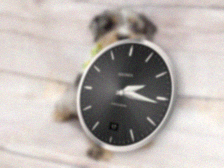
**2:16**
